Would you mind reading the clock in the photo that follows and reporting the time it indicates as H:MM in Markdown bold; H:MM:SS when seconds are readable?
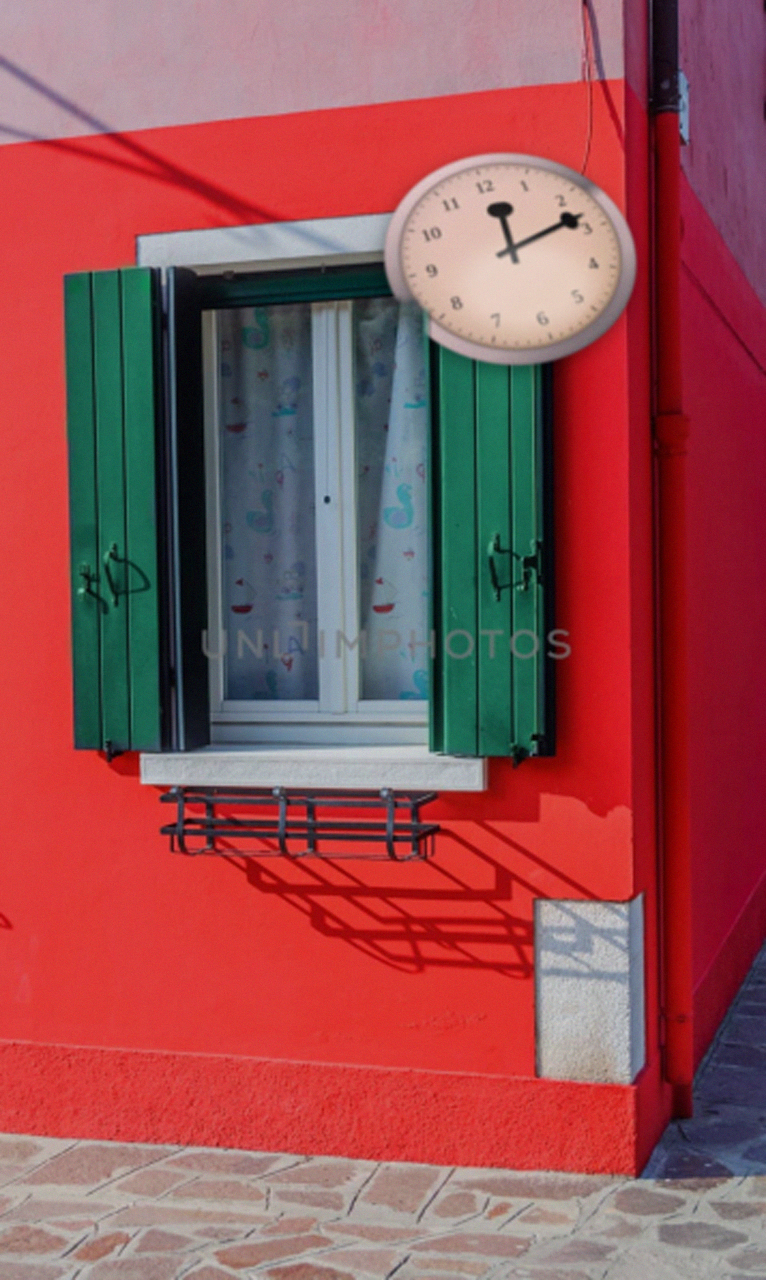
**12:13**
